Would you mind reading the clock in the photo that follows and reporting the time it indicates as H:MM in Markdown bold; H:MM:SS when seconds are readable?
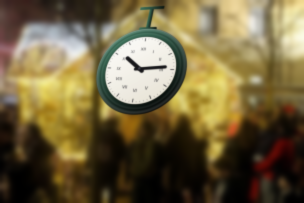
**10:14**
